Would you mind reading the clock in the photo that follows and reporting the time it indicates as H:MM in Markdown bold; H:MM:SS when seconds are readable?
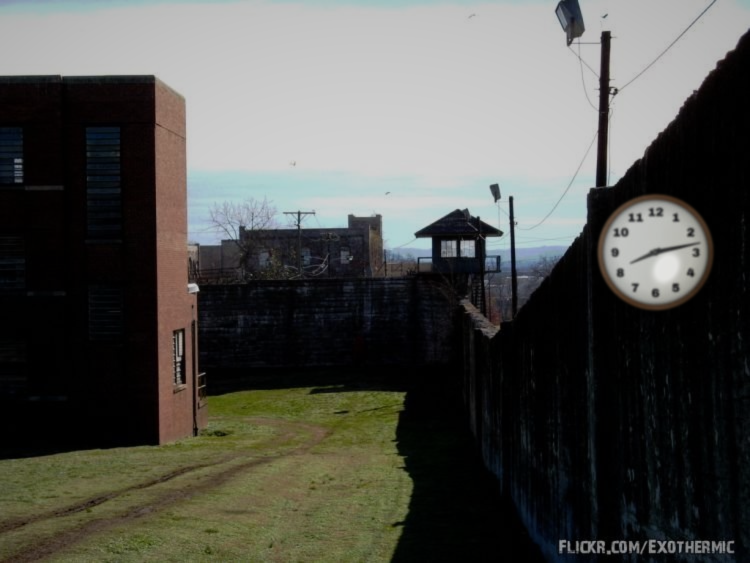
**8:13**
